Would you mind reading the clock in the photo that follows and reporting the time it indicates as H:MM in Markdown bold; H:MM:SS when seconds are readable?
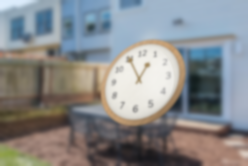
**12:55**
